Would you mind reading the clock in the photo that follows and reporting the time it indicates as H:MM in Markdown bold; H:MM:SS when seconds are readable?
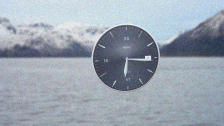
**6:16**
